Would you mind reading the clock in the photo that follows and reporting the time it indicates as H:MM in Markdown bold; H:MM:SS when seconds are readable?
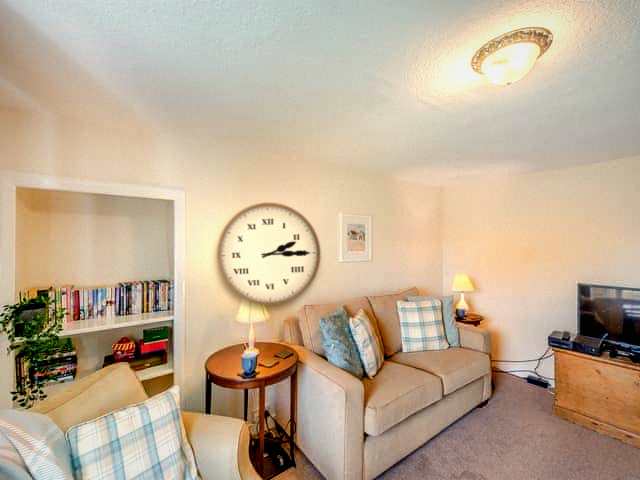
**2:15**
